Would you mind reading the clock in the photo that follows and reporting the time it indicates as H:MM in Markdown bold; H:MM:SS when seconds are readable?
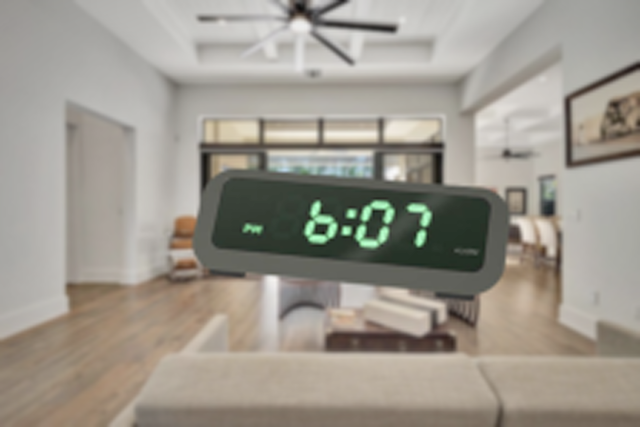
**6:07**
